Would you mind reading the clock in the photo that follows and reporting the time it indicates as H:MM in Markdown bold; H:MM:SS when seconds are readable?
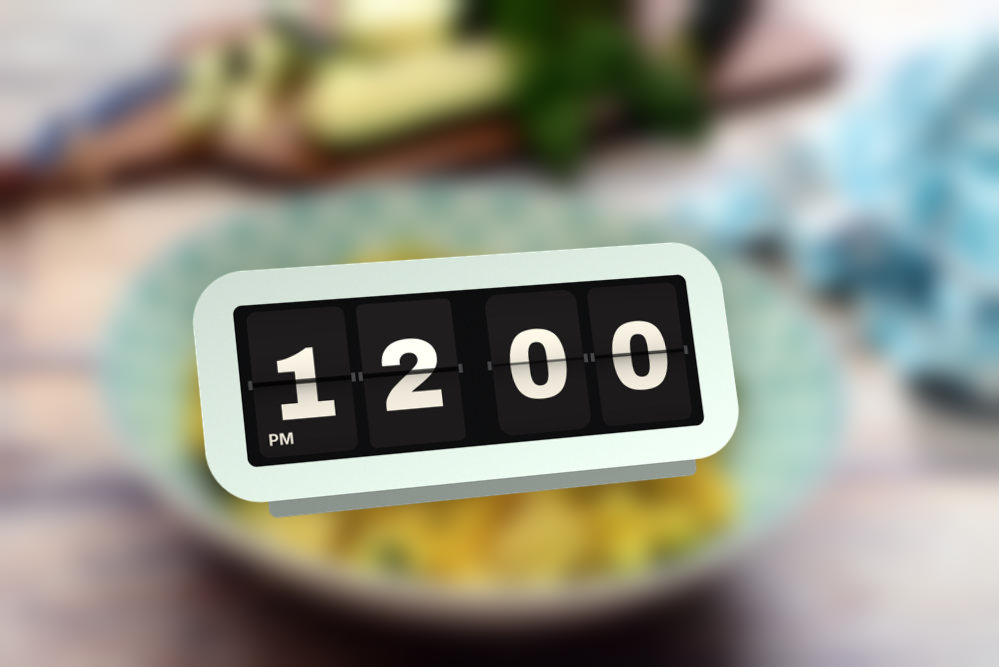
**12:00**
